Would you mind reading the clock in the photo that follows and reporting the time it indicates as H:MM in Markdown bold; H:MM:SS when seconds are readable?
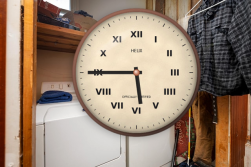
**5:45**
